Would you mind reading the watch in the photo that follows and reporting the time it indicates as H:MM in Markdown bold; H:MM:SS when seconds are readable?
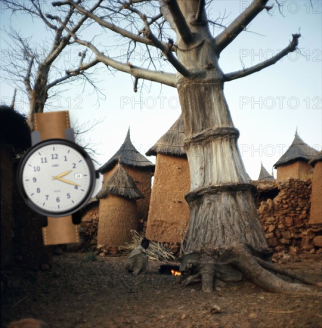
**2:19**
